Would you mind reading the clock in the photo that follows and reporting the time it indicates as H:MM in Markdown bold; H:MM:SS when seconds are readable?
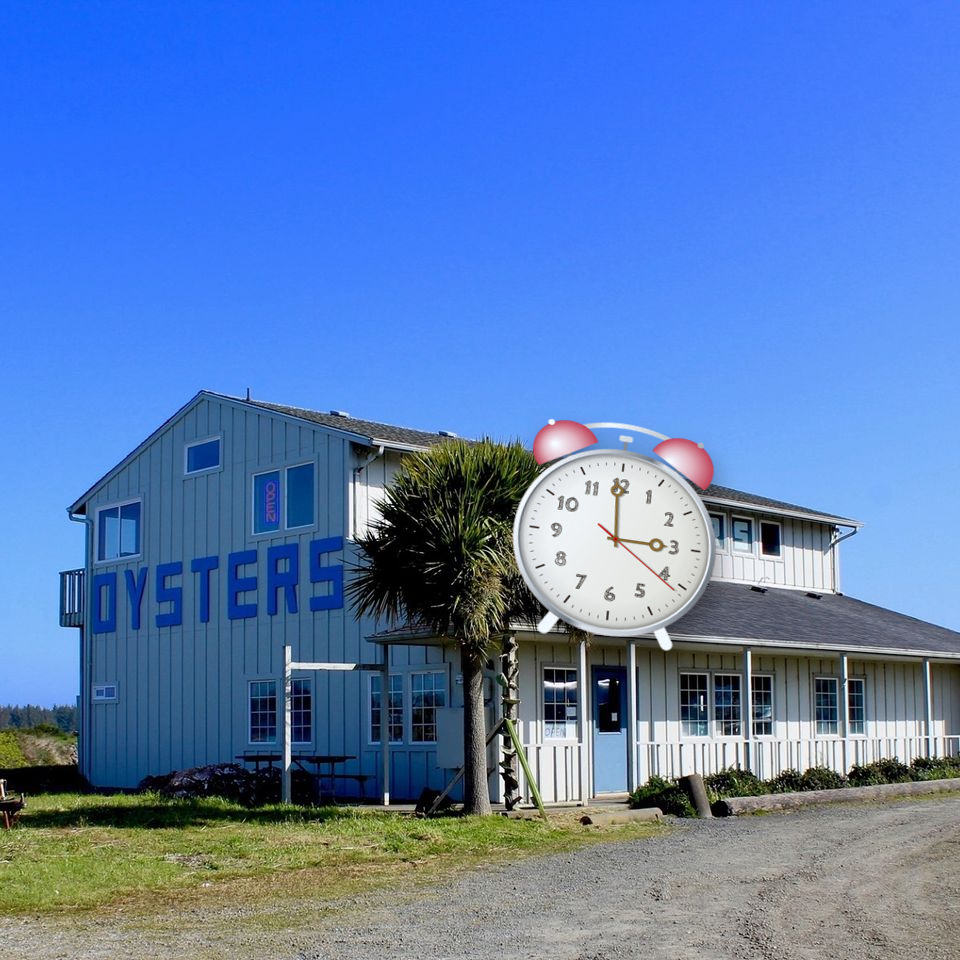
**2:59:21**
